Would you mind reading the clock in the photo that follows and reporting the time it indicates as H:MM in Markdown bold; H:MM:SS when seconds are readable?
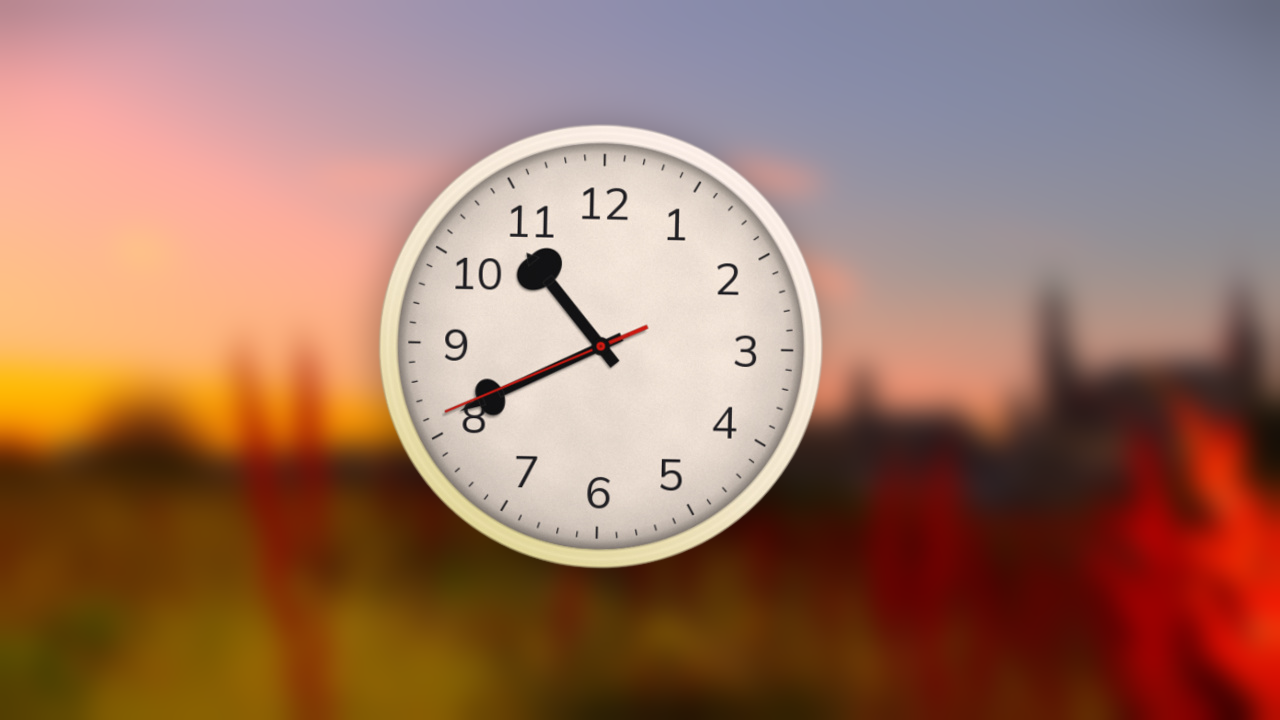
**10:40:41**
